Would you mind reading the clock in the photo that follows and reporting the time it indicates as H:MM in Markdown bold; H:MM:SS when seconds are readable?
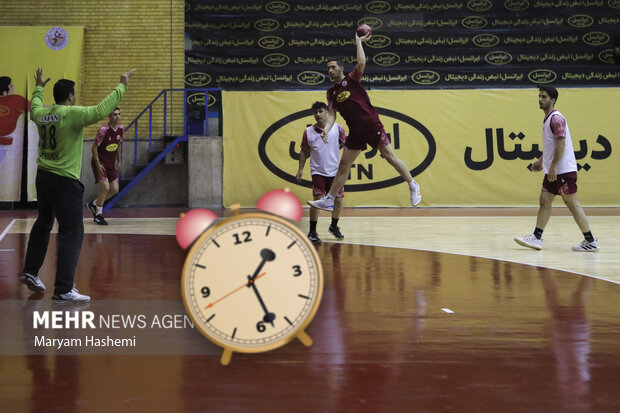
**1:27:42**
